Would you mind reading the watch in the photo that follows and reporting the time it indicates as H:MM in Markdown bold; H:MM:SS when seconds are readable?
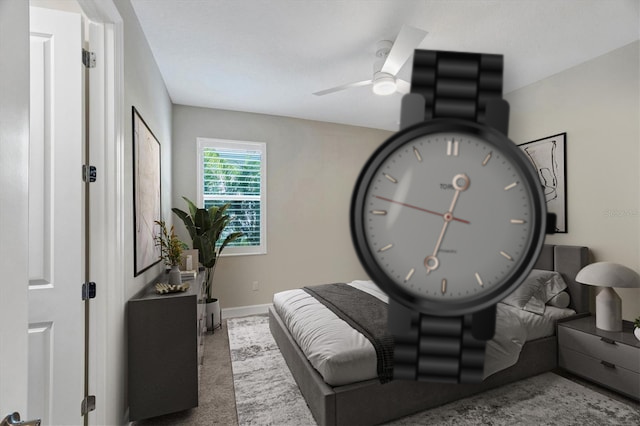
**12:32:47**
